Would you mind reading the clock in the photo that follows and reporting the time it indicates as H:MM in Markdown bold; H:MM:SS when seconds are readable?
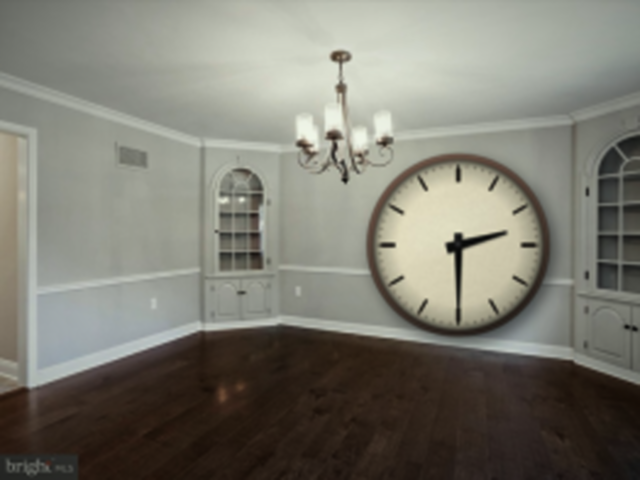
**2:30**
